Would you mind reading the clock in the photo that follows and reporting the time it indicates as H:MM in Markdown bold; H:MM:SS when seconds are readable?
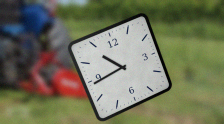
**10:44**
